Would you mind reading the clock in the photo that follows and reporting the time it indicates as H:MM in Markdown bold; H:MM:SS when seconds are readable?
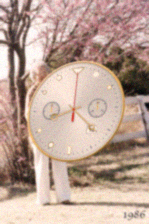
**8:22**
